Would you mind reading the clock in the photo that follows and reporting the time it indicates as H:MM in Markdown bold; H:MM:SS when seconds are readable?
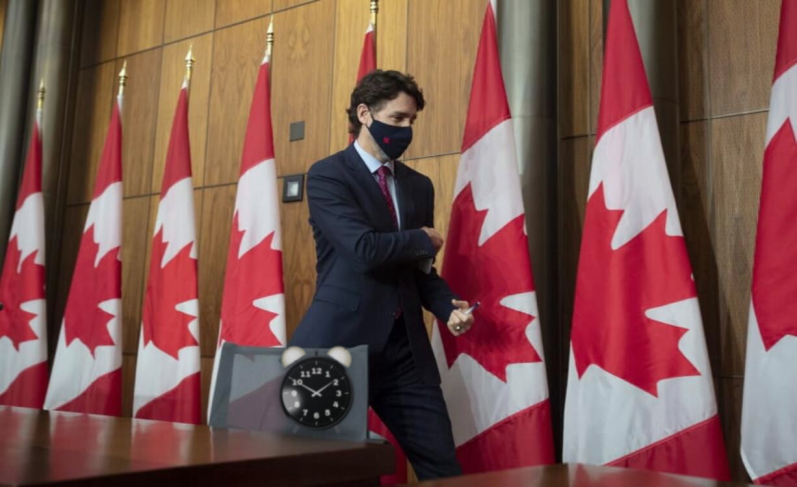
**1:50**
